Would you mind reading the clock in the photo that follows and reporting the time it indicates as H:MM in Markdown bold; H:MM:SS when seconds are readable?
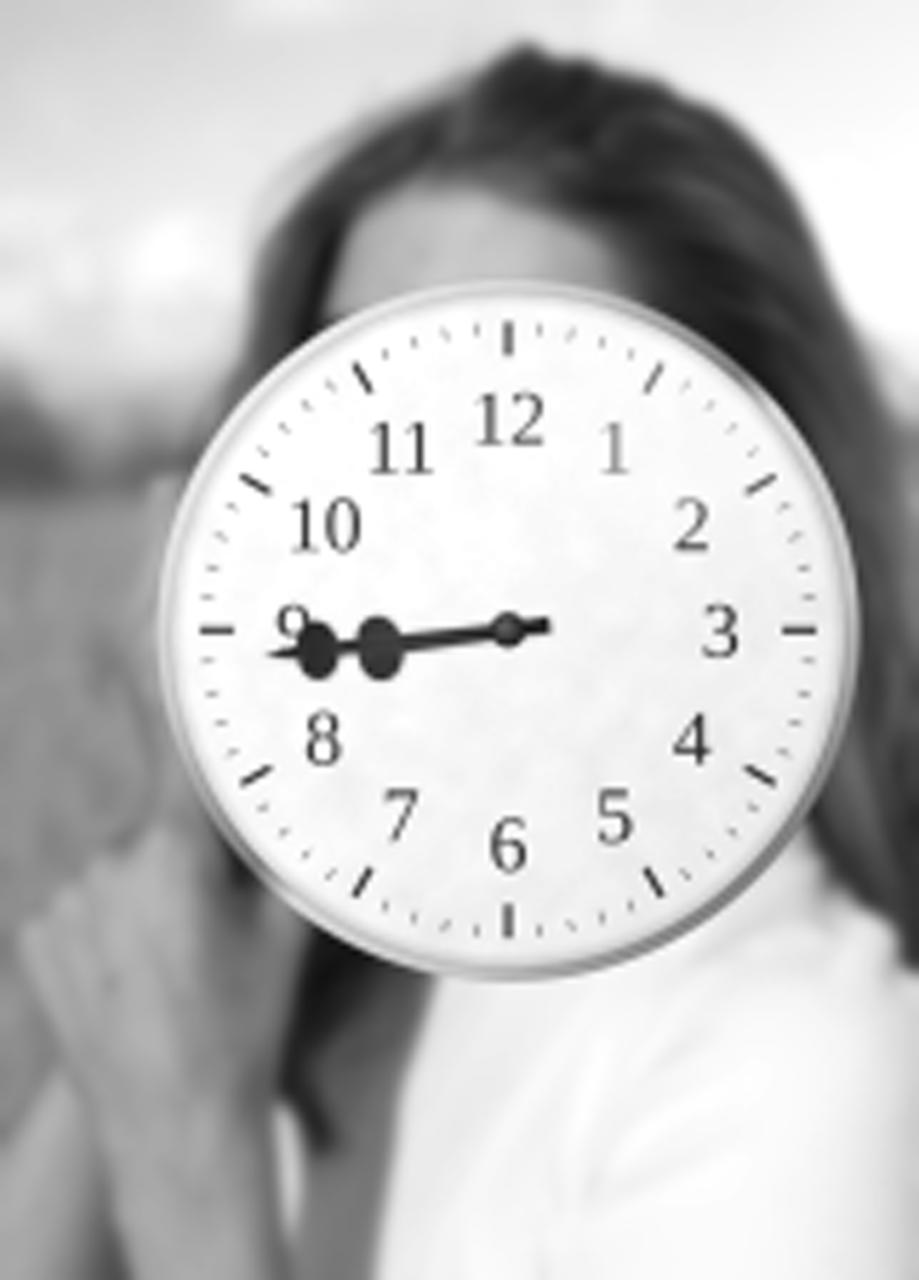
**8:44**
